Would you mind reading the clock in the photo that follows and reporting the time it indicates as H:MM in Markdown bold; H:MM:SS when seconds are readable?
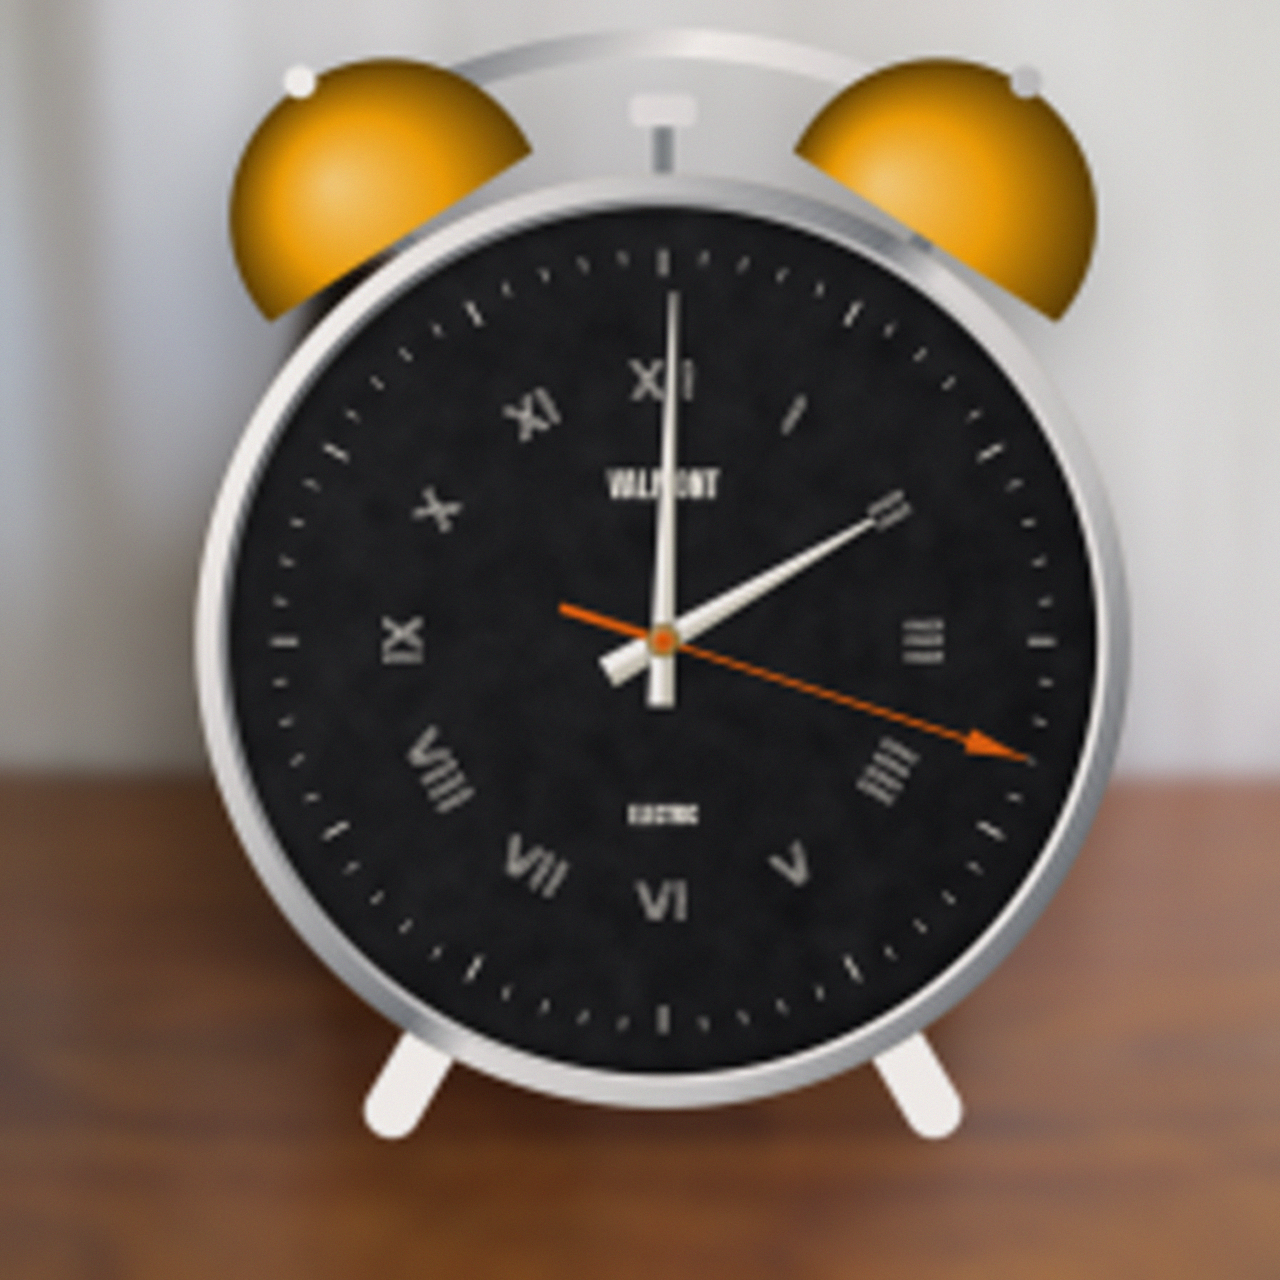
**2:00:18**
